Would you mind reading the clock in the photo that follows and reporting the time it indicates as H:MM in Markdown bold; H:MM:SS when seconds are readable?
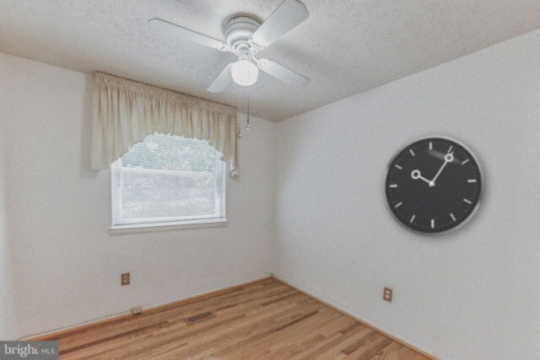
**10:06**
